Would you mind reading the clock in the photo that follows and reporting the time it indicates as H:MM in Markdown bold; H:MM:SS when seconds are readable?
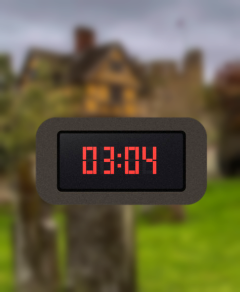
**3:04**
